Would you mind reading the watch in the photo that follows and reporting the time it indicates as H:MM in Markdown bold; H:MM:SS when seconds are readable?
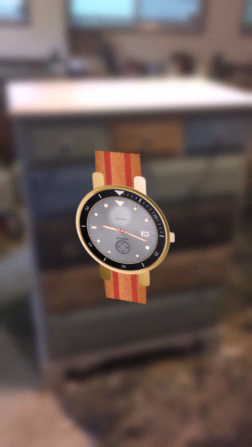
**9:18**
